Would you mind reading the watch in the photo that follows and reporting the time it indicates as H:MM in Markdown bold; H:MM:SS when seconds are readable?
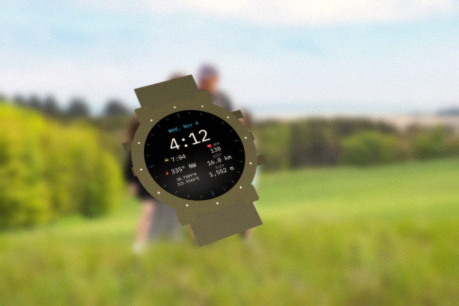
**4:12**
